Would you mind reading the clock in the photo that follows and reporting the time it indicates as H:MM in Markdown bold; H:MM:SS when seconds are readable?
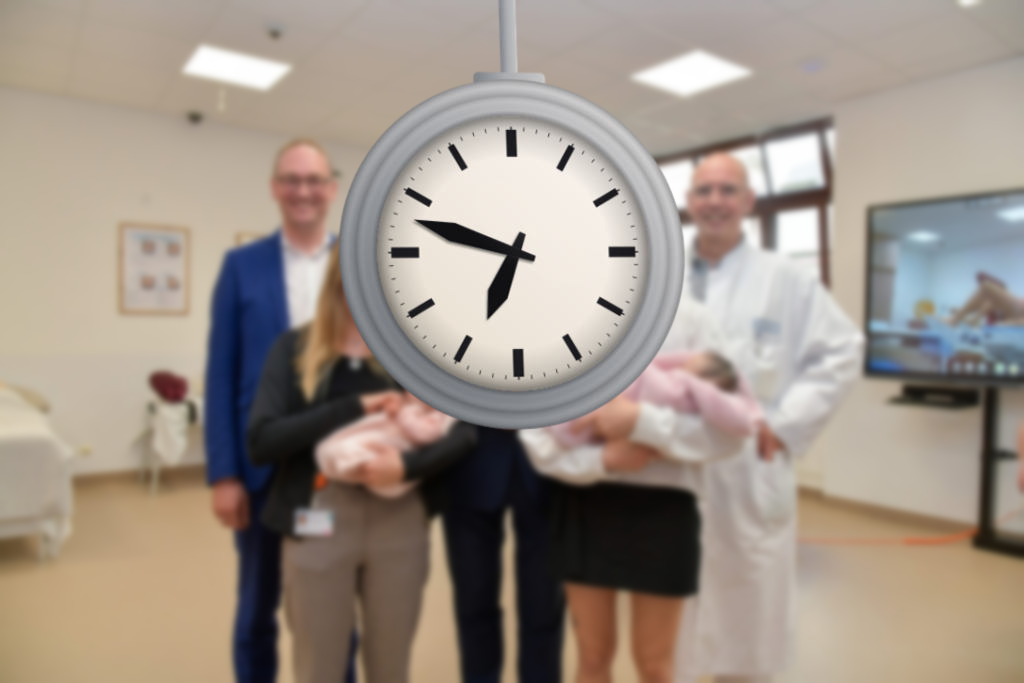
**6:48**
